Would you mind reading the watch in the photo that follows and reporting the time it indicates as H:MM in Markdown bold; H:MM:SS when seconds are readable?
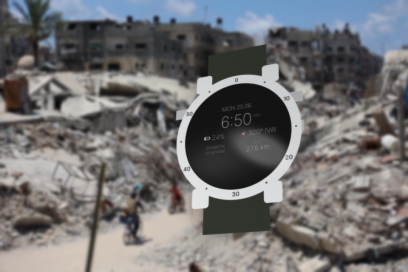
**6:50**
